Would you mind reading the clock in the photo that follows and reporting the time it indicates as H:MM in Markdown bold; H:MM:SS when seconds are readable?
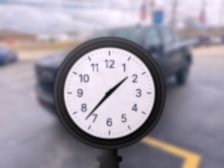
**1:37**
